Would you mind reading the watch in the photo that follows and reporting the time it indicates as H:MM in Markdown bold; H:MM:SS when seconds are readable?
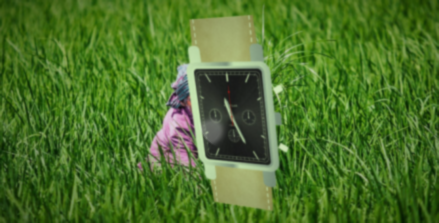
**11:26**
